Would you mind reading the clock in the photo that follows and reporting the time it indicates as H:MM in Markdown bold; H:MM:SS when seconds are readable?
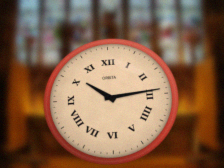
**10:14**
